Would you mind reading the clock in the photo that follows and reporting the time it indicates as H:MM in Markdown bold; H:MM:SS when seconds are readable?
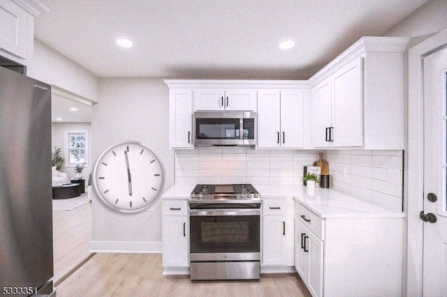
**5:59**
